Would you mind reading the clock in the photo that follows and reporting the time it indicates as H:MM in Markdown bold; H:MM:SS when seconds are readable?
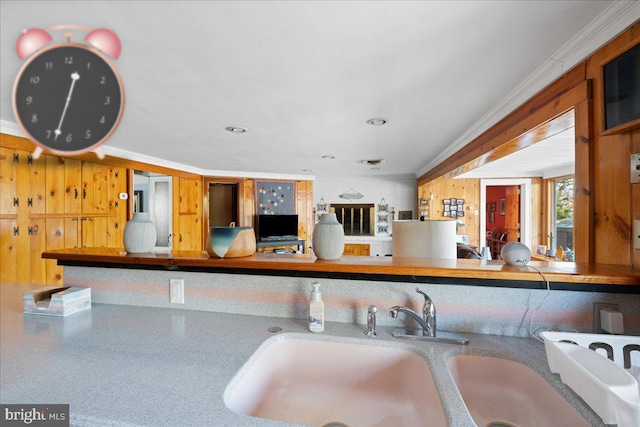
**12:33**
